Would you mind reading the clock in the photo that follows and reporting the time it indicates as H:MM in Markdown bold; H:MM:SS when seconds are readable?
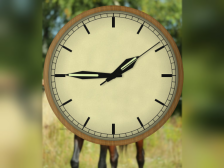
**1:45:09**
